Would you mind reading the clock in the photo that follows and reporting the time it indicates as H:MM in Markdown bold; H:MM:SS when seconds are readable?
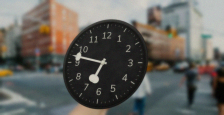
**6:47**
